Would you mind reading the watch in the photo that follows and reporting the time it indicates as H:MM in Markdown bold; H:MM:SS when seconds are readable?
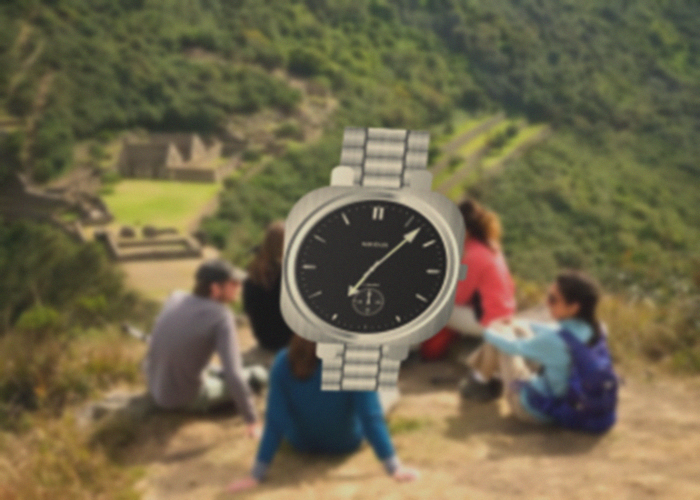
**7:07**
